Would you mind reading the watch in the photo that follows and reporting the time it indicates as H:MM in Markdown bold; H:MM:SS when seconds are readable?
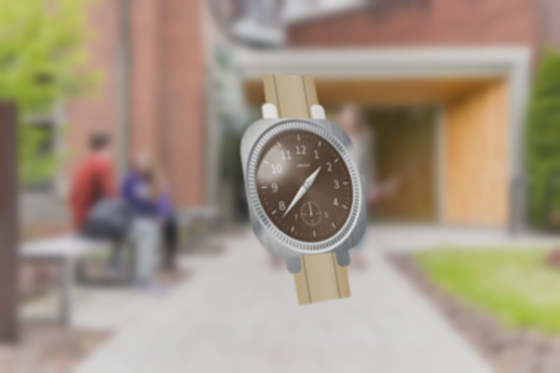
**1:38**
